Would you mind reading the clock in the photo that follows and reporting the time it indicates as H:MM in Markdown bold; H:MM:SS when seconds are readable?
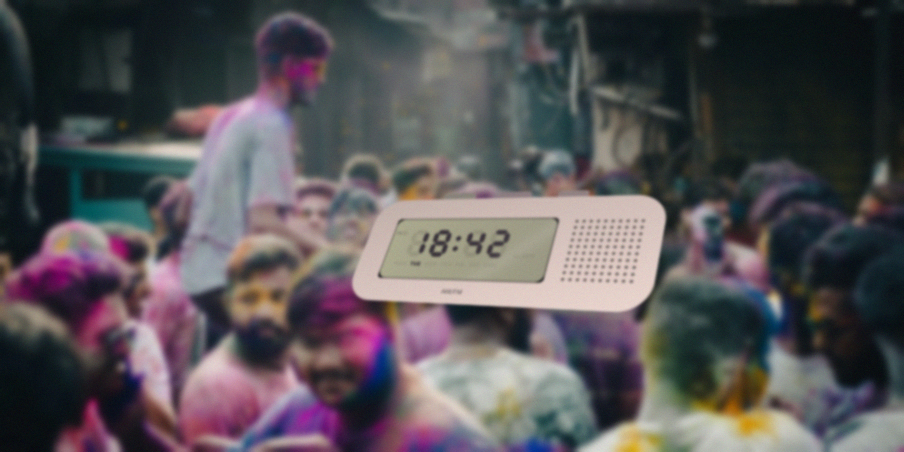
**18:42**
